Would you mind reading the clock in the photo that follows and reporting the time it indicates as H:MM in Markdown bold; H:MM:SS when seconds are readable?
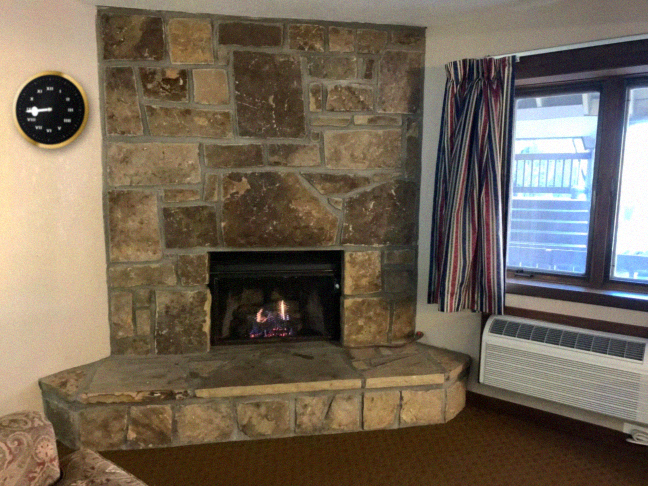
**8:44**
